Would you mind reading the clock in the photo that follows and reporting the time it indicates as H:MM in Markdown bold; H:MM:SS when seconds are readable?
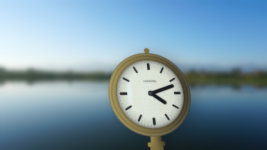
**4:12**
